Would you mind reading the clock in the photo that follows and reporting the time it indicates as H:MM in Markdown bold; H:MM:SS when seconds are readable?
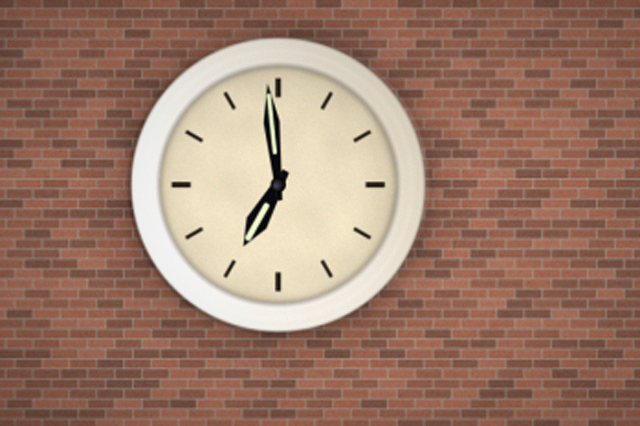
**6:59**
